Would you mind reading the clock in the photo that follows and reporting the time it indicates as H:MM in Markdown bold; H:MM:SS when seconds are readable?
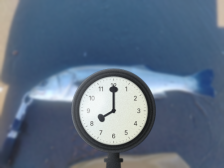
**8:00**
